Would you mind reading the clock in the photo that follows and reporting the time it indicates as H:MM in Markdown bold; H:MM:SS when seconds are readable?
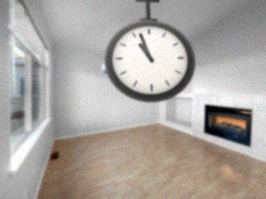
**10:57**
